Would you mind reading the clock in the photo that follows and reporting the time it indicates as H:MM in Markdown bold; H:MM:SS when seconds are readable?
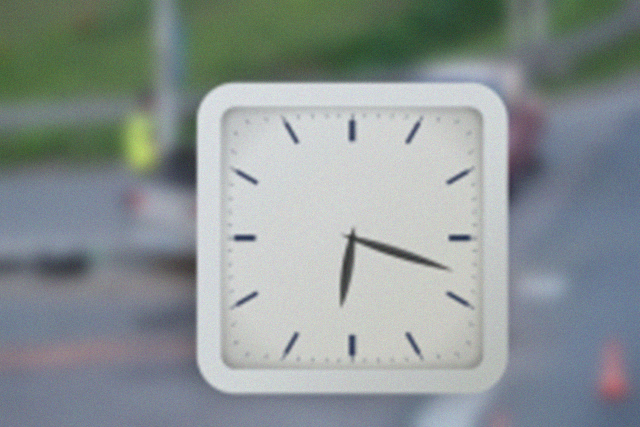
**6:18**
